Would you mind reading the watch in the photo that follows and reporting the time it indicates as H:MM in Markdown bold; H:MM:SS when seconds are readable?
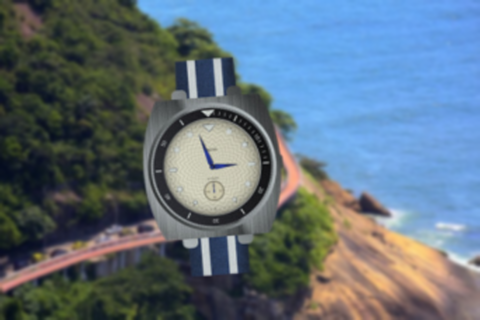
**2:57**
